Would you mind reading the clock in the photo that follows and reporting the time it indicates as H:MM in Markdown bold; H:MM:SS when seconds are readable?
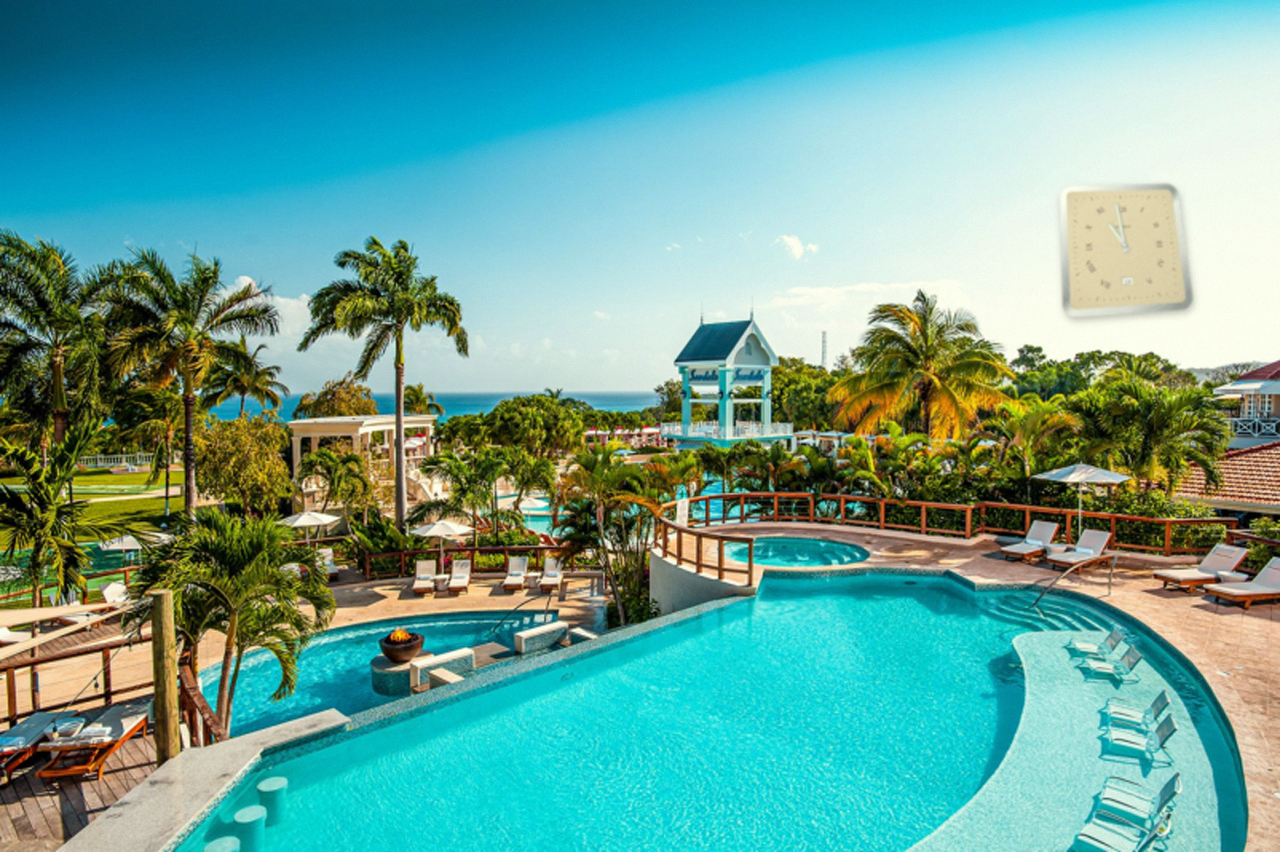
**10:59**
